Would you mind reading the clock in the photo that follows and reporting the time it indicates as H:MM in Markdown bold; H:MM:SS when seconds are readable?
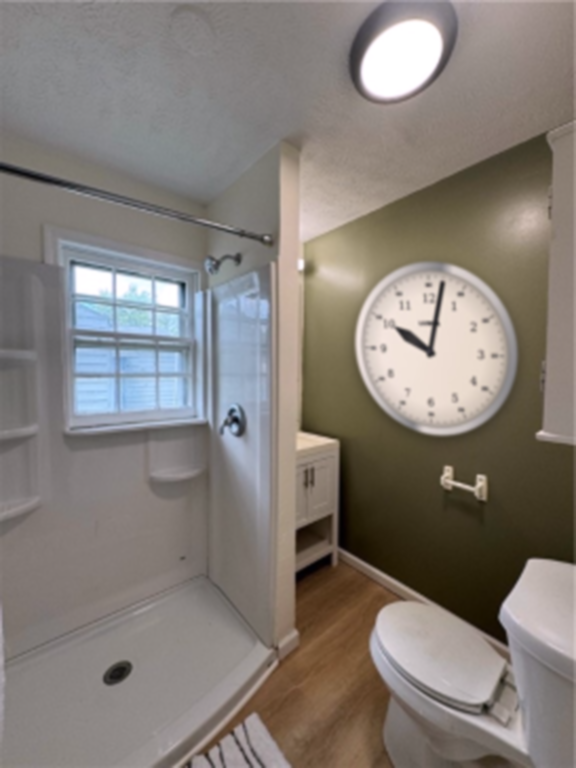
**10:02**
